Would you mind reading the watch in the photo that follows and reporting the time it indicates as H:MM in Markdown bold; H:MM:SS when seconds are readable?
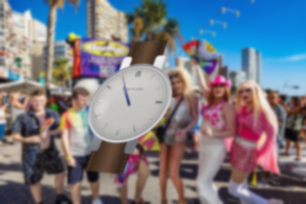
**10:55**
